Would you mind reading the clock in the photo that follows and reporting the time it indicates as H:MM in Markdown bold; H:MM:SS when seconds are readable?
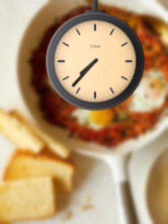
**7:37**
